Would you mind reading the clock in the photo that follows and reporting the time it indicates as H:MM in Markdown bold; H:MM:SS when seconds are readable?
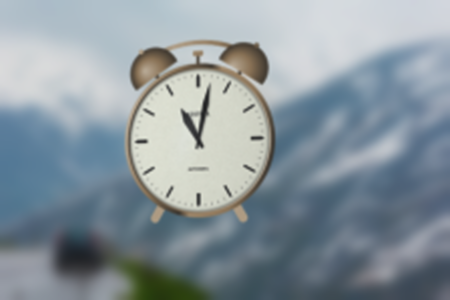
**11:02**
